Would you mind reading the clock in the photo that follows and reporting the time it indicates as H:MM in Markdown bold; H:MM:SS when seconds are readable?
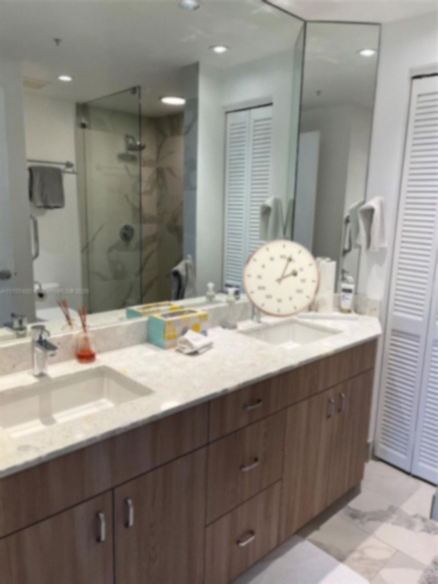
**2:03**
